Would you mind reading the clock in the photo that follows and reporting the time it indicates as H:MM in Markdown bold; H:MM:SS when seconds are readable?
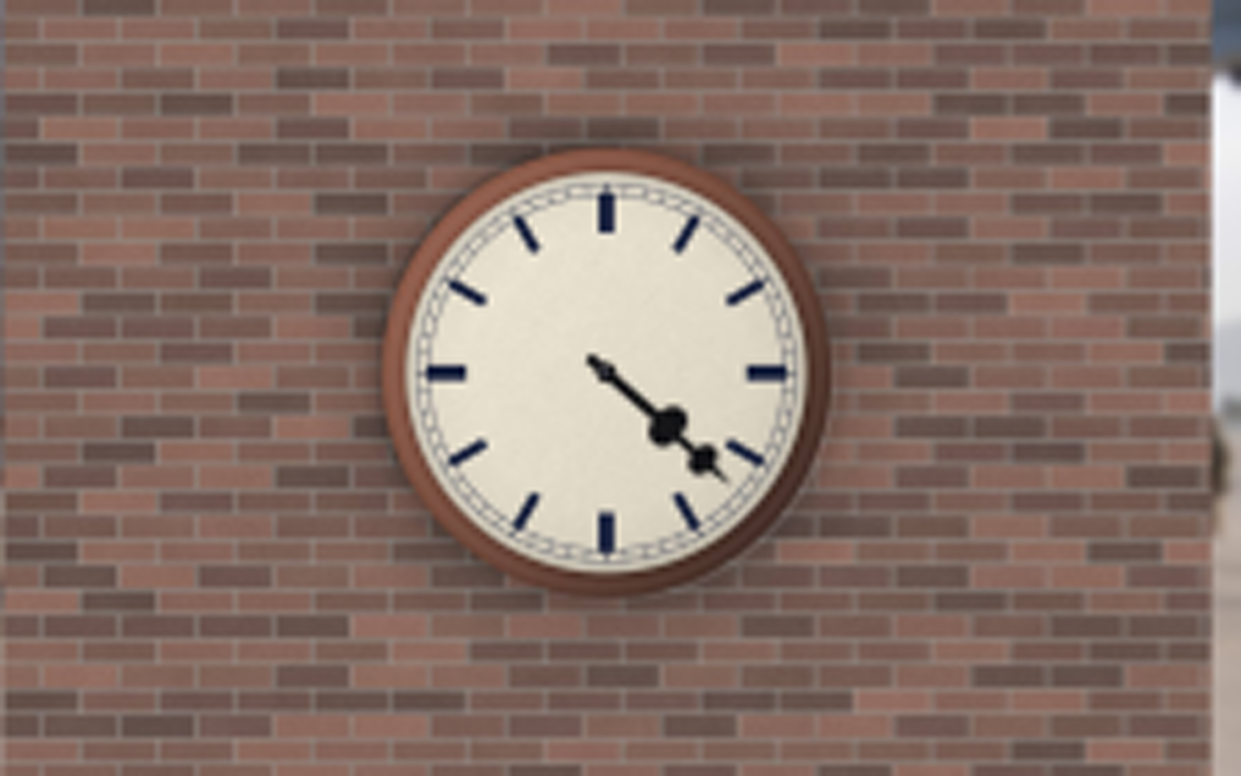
**4:22**
